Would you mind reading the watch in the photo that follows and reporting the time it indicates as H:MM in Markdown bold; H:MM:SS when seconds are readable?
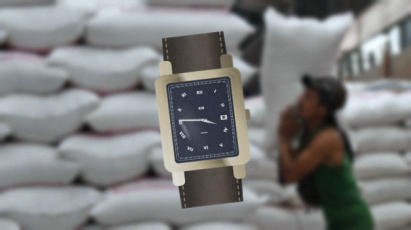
**3:46**
